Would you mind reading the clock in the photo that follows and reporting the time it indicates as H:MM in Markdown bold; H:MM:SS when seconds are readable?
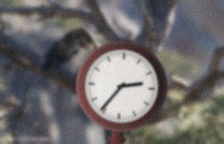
**2:36**
